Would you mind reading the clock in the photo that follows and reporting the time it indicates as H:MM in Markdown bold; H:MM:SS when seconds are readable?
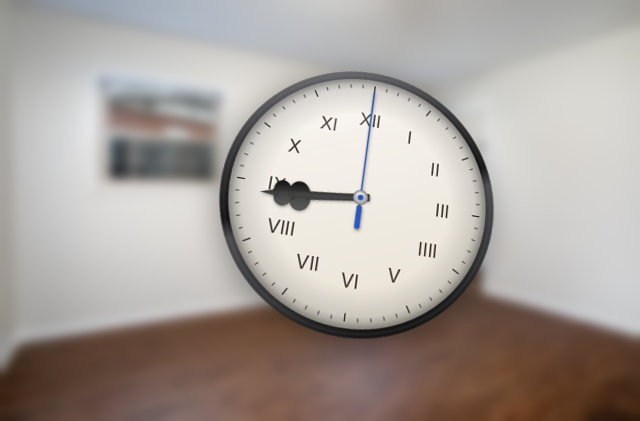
**8:44:00**
